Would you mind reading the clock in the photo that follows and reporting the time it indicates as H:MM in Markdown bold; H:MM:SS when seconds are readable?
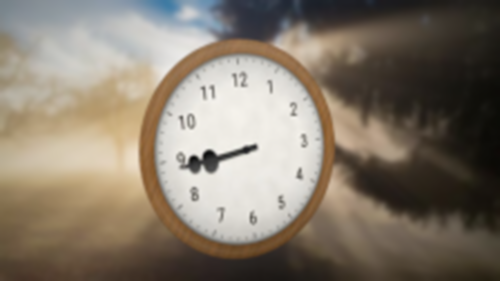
**8:44**
